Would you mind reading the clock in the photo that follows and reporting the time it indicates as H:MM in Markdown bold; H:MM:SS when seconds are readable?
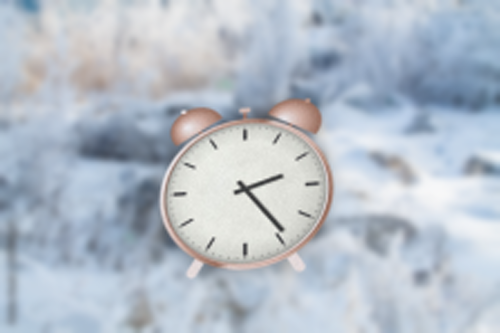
**2:24**
